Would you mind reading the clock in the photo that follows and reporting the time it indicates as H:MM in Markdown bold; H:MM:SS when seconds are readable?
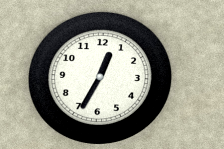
**12:34**
